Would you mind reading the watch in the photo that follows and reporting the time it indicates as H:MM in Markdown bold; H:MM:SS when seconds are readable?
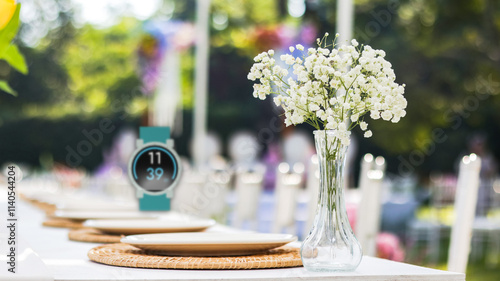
**11:39**
